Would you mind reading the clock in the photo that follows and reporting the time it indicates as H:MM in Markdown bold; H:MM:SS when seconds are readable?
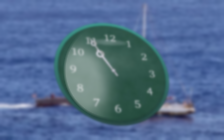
**10:55**
